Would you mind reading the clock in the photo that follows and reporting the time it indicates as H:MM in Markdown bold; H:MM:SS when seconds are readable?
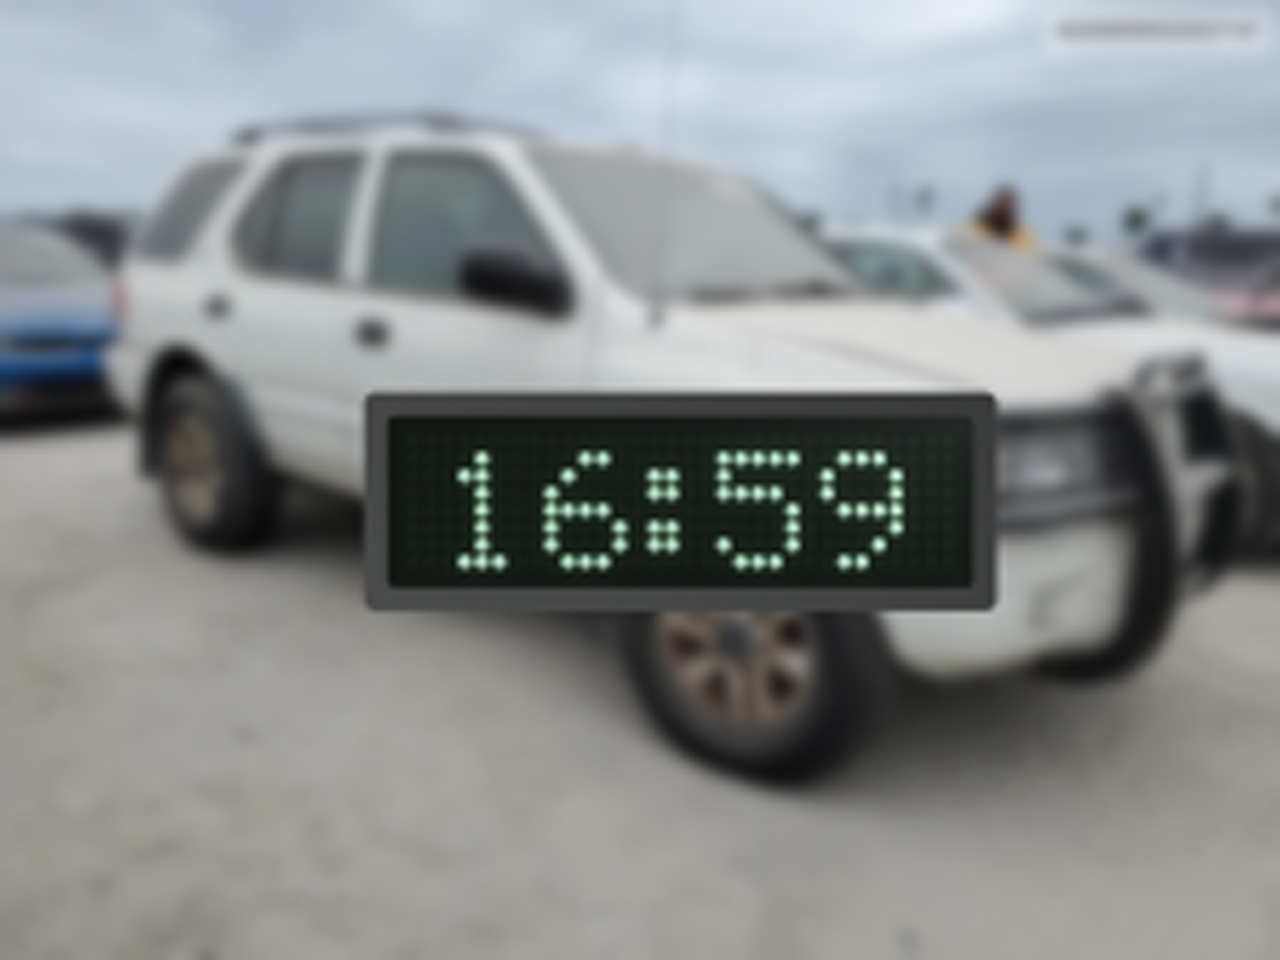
**16:59**
